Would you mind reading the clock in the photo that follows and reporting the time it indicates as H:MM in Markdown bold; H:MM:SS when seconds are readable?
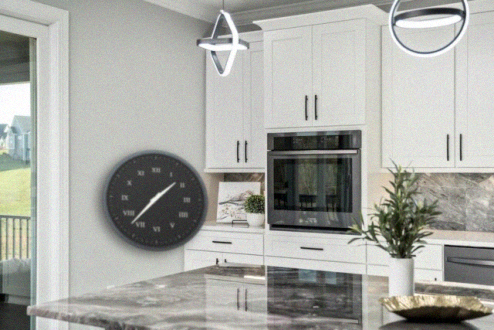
**1:37**
